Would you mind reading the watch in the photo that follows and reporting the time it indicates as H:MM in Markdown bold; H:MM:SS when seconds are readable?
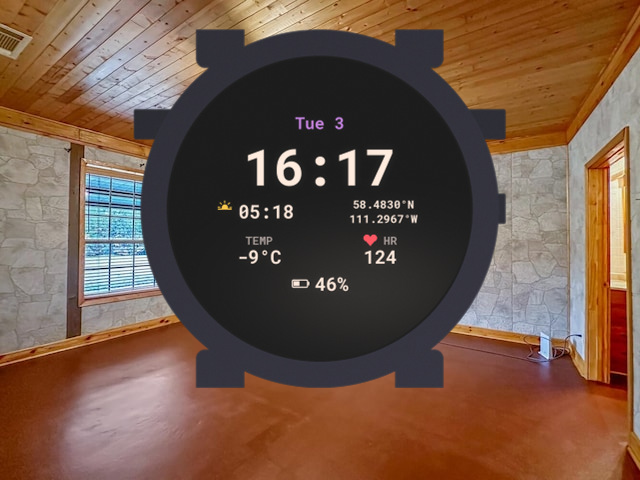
**16:17**
